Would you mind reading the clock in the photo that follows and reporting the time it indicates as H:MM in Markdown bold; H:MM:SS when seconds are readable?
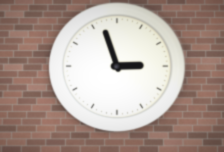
**2:57**
